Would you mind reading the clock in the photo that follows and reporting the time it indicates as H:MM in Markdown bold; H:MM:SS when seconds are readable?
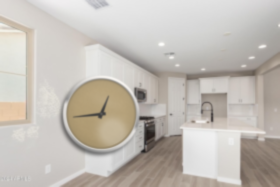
**12:44**
